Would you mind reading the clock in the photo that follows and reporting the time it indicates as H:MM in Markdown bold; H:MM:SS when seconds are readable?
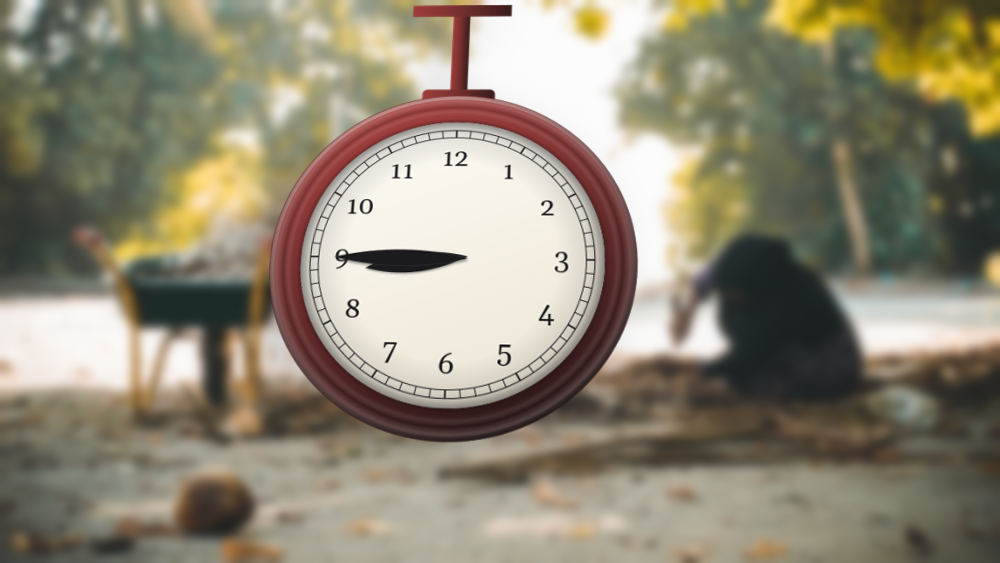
**8:45**
